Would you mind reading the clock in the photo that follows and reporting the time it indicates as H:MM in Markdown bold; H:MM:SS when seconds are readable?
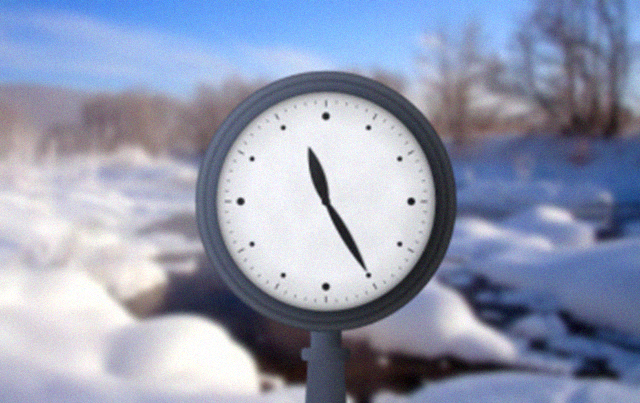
**11:25**
